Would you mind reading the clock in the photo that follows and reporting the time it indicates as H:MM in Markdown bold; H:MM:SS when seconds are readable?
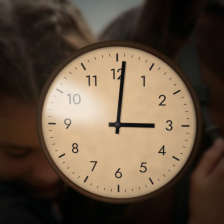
**3:01**
